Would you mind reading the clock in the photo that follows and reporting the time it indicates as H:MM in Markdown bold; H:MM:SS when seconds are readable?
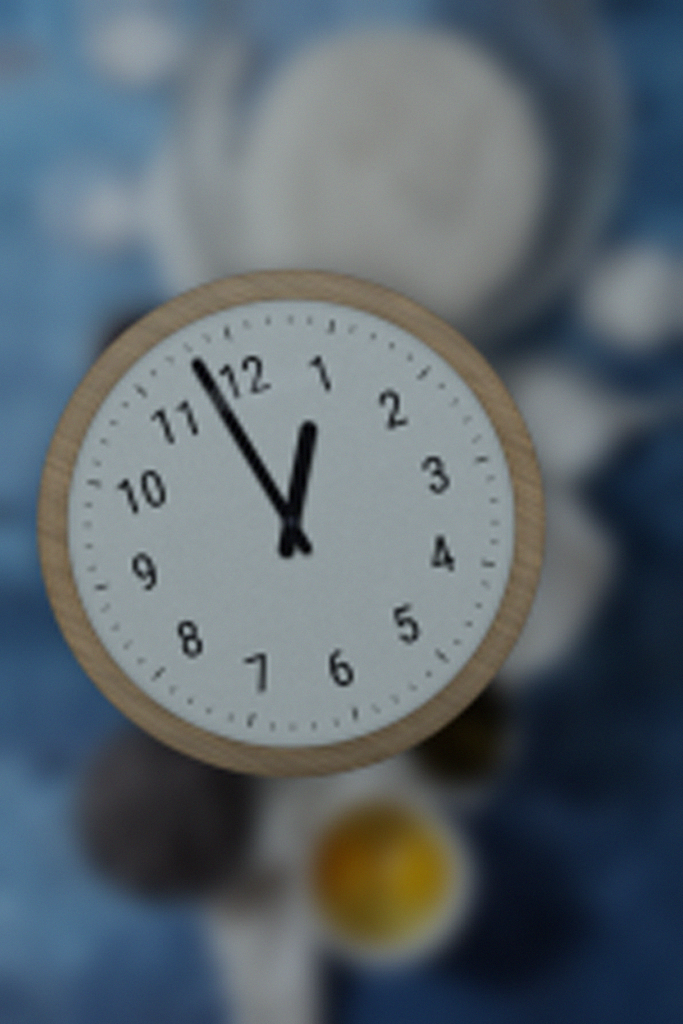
**12:58**
